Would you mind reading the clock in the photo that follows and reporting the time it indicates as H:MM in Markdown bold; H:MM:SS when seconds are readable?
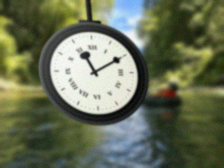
**11:10**
